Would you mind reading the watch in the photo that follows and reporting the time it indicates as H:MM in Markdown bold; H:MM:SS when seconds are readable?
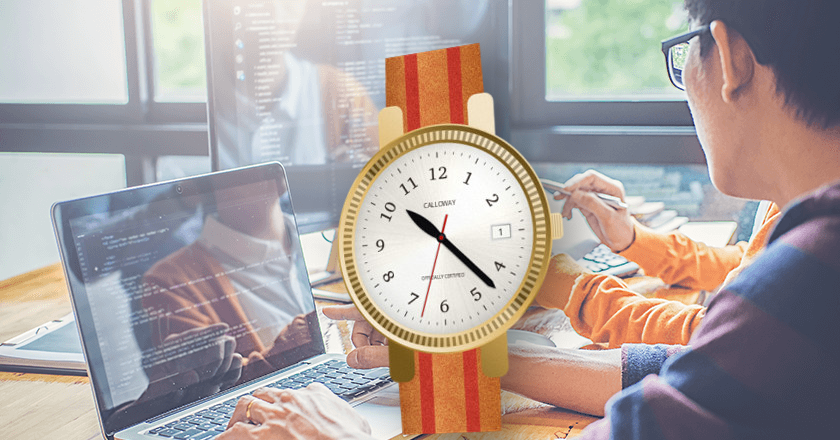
**10:22:33**
